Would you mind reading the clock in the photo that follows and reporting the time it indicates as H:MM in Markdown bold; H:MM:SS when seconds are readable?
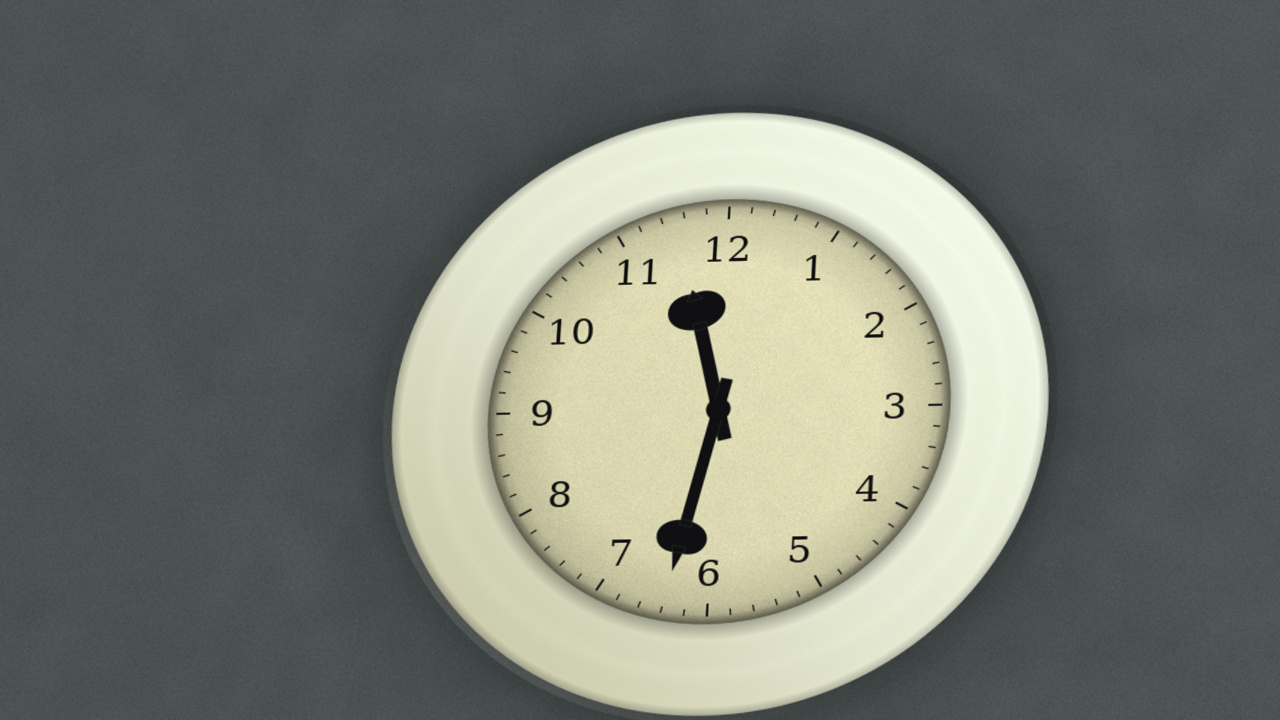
**11:32**
